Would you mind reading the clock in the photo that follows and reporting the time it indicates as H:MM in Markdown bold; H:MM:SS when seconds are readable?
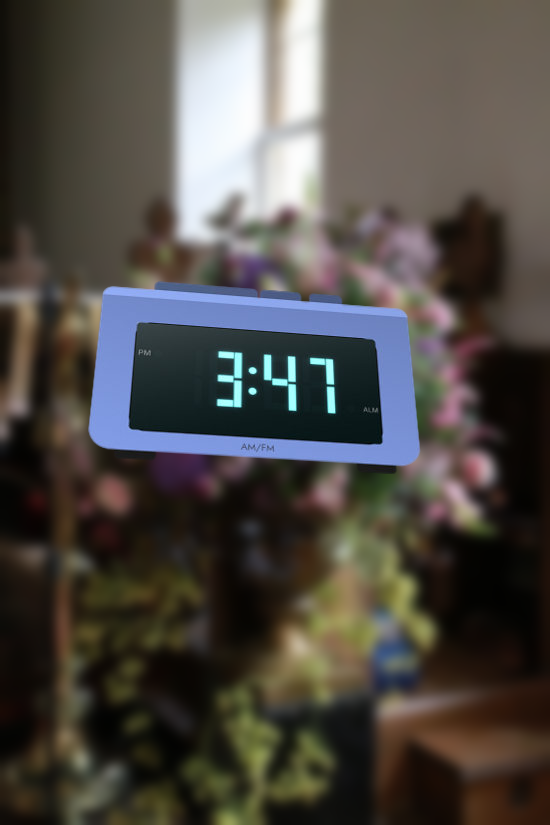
**3:47**
